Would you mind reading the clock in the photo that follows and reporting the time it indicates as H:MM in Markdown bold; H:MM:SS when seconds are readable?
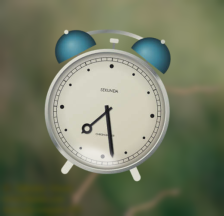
**7:28**
